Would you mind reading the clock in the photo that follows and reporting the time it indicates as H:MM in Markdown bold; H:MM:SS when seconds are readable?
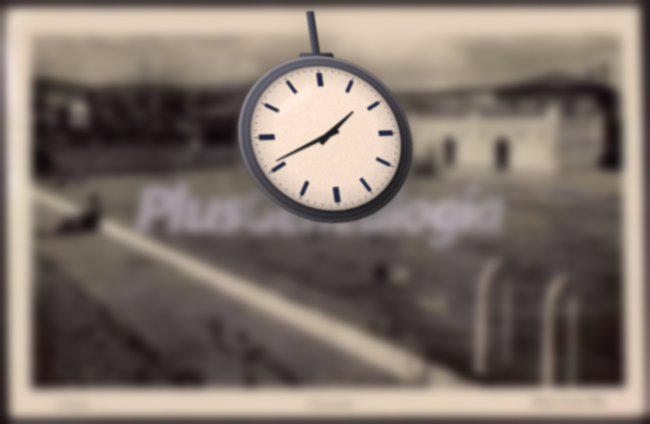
**1:41**
